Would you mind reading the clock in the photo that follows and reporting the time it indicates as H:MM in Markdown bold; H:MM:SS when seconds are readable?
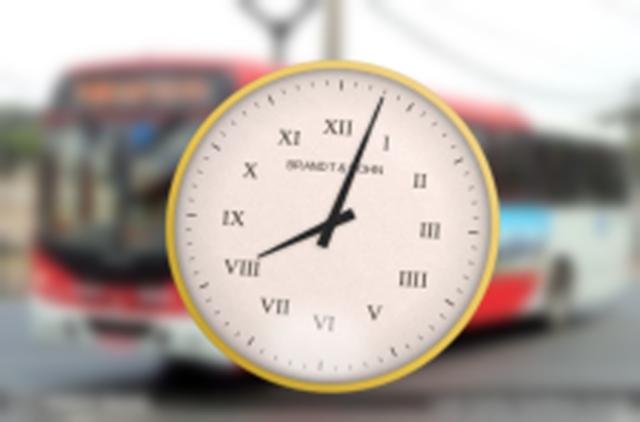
**8:03**
